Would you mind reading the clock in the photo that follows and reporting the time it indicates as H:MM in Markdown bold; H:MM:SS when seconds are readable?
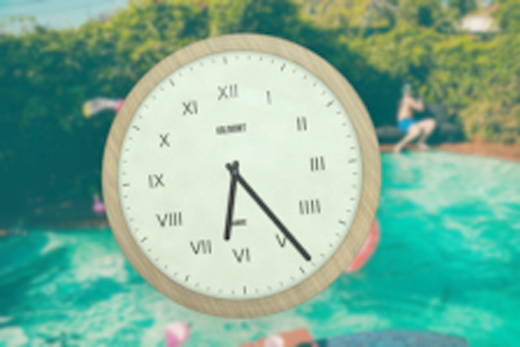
**6:24**
